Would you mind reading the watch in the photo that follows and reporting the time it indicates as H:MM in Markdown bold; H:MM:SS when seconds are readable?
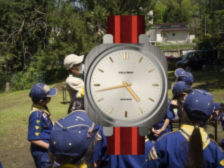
**4:43**
